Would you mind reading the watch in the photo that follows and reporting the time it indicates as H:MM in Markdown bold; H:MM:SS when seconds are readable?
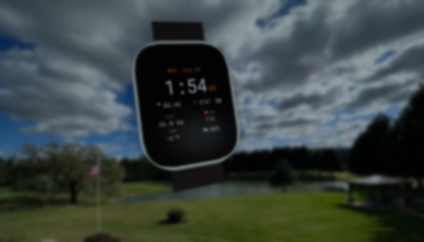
**1:54**
